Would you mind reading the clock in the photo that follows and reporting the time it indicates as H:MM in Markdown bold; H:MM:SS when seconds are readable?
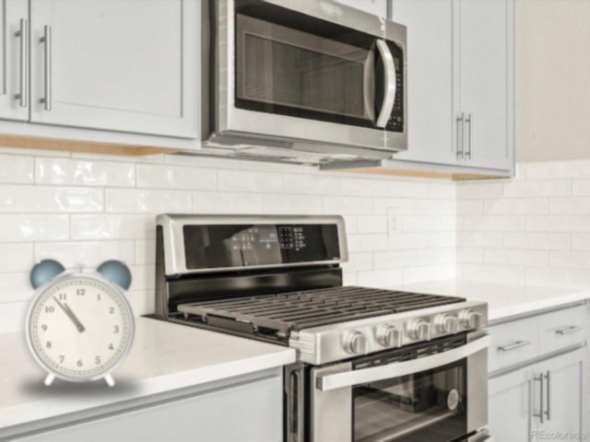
**10:53**
